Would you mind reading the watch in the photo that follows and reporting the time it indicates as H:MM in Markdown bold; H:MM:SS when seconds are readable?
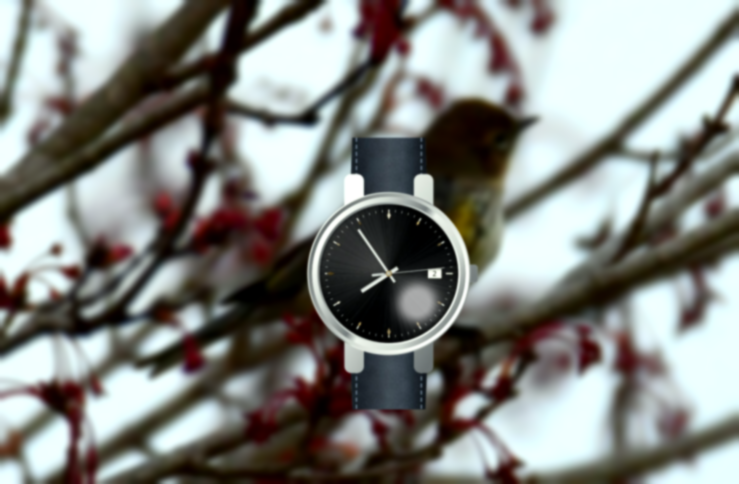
**7:54:14**
